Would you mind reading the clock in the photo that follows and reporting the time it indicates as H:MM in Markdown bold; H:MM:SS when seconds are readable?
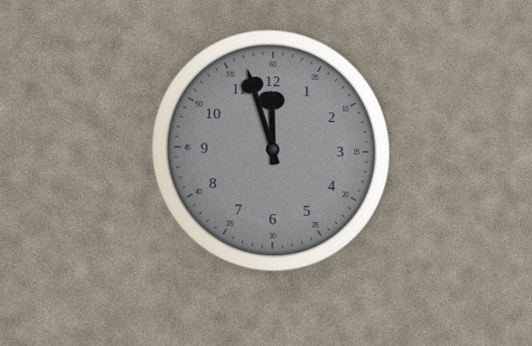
**11:57**
